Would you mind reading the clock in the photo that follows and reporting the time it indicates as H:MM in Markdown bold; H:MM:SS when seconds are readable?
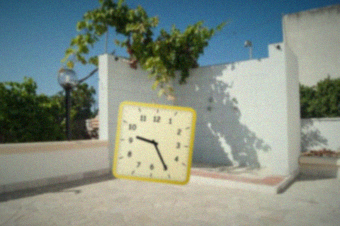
**9:25**
